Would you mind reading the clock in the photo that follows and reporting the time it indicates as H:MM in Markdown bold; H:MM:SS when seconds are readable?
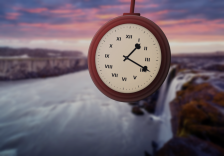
**1:19**
